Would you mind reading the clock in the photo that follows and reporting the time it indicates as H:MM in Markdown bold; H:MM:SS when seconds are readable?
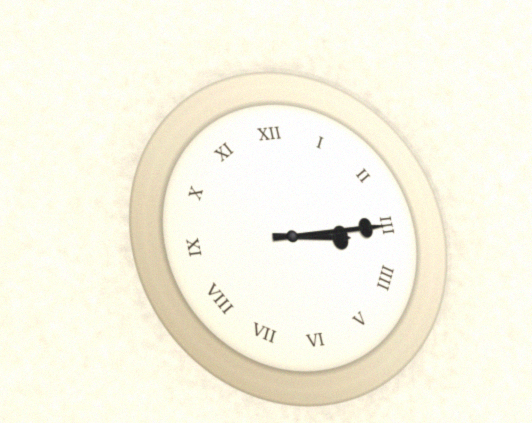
**3:15**
